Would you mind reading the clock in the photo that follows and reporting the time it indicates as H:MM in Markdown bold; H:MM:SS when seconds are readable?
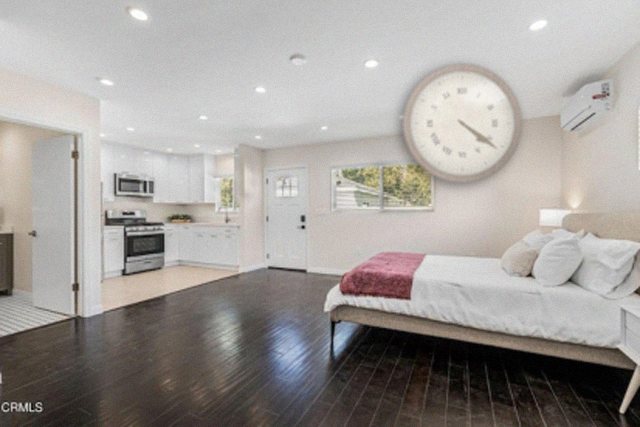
**4:21**
